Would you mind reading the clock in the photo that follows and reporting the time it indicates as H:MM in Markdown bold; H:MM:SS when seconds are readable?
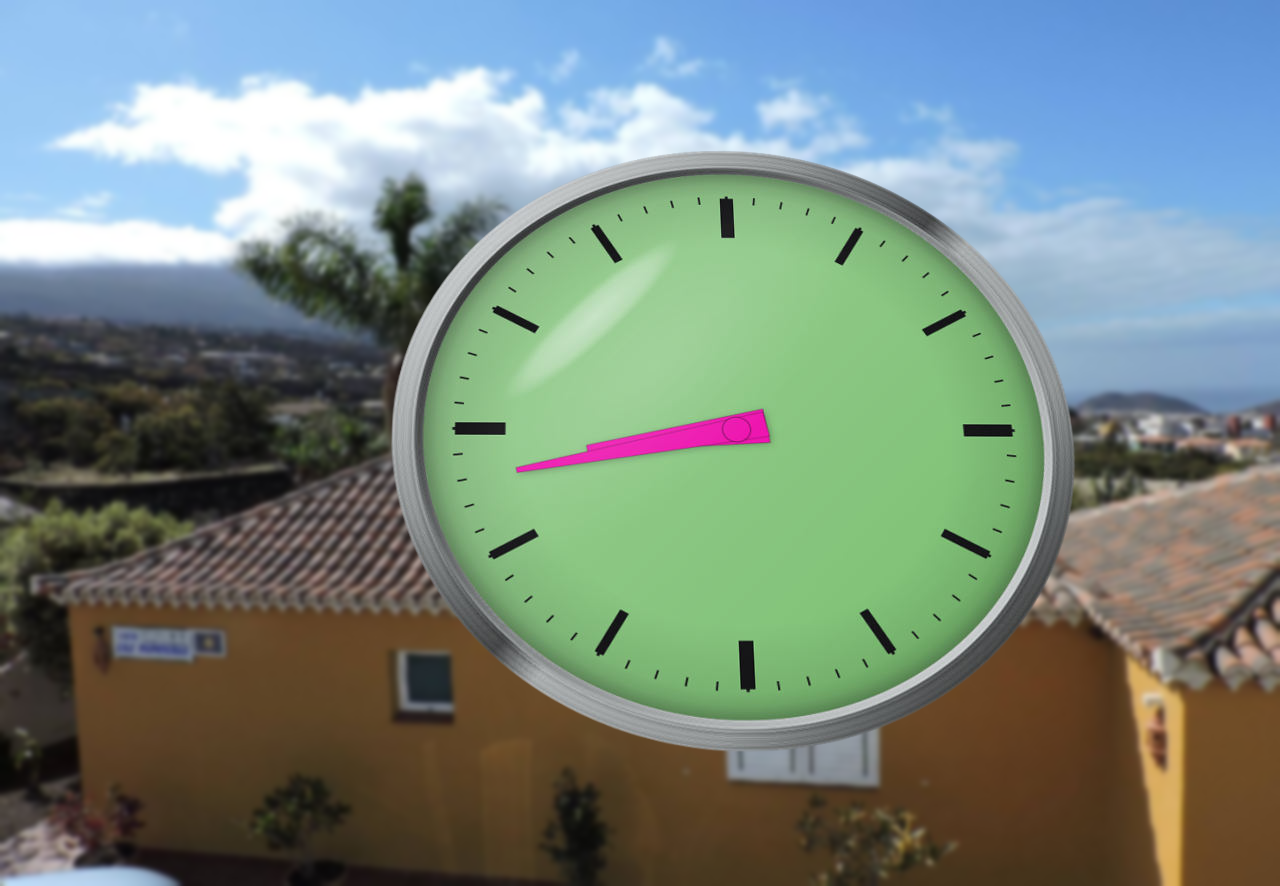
**8:43**
